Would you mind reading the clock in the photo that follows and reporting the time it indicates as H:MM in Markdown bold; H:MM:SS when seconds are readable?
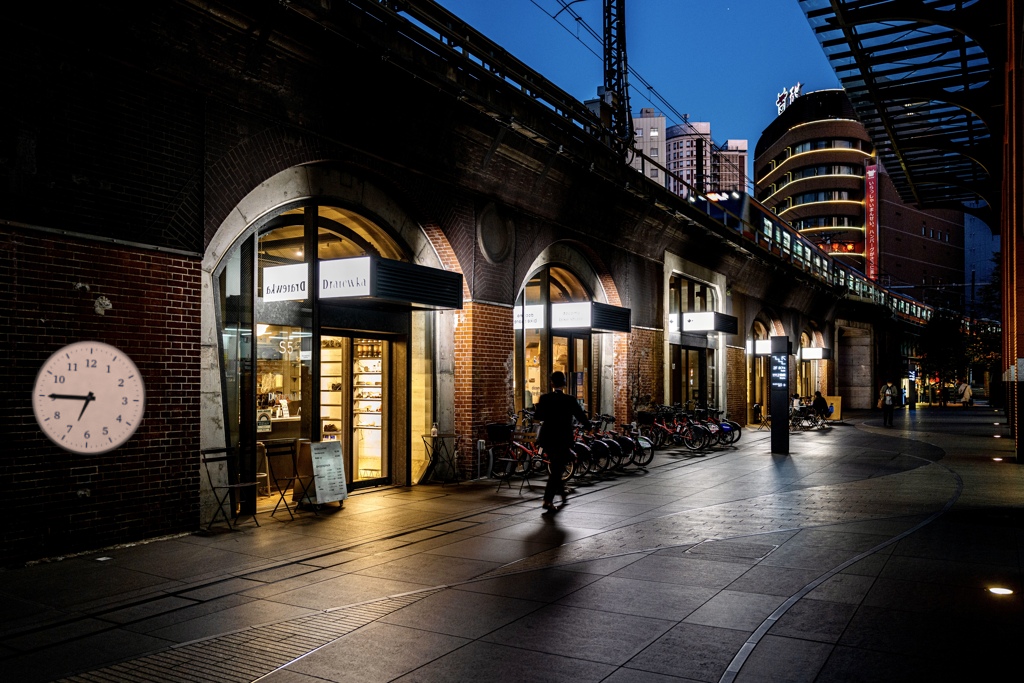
**6:45**
